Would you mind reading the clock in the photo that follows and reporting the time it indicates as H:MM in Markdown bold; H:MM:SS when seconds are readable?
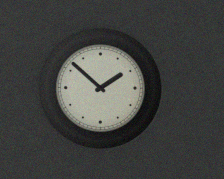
**1:52**
